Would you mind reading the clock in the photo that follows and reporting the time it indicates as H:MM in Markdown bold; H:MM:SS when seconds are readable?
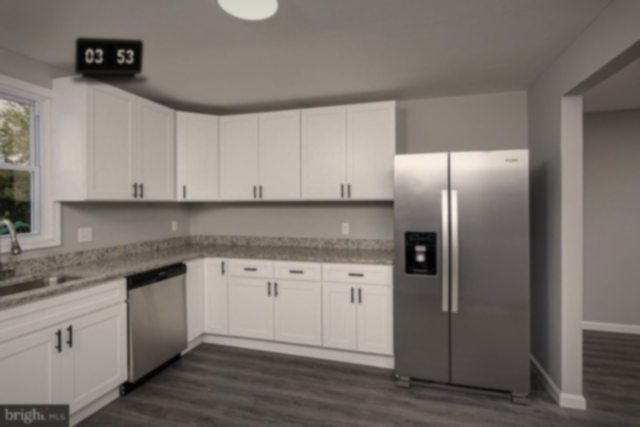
**3:53**
